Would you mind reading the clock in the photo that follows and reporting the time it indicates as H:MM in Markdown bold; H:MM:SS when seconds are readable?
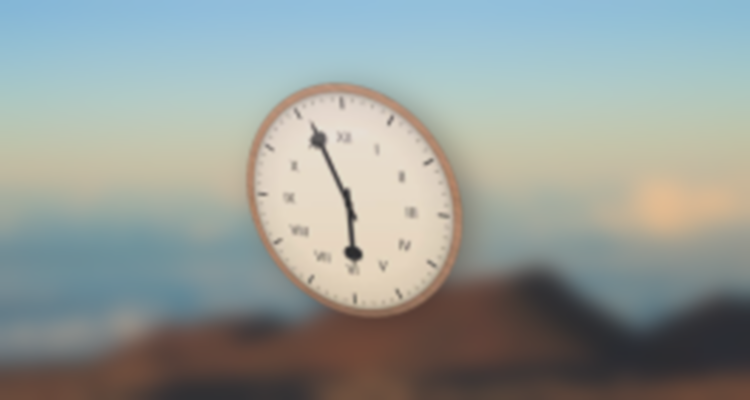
**5:56**
